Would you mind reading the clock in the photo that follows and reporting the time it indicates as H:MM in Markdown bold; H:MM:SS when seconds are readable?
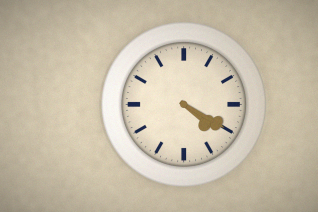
**4:20**
